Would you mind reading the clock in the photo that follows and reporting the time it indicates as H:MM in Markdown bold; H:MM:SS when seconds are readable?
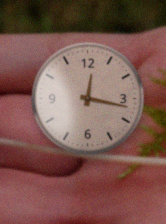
**12:17**
